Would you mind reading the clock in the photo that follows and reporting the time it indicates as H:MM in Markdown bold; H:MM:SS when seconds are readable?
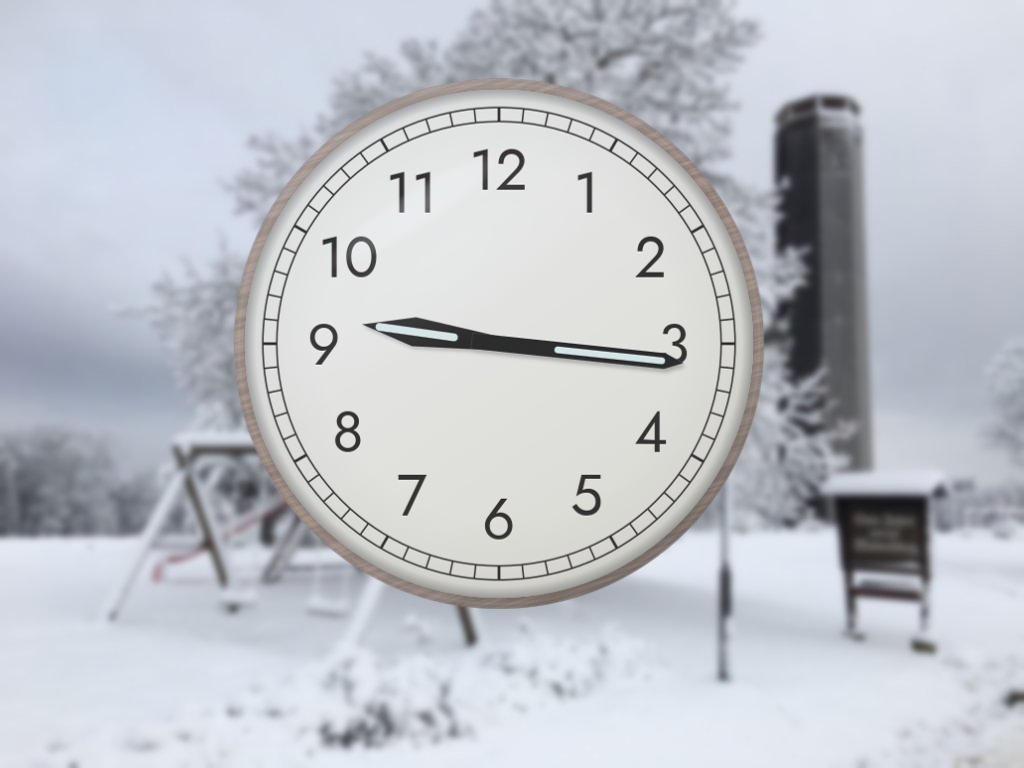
**9:16**
